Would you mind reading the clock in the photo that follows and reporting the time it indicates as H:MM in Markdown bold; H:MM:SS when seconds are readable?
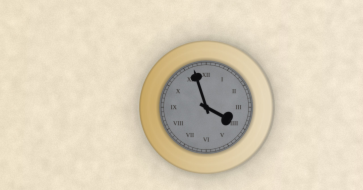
**3:57**
